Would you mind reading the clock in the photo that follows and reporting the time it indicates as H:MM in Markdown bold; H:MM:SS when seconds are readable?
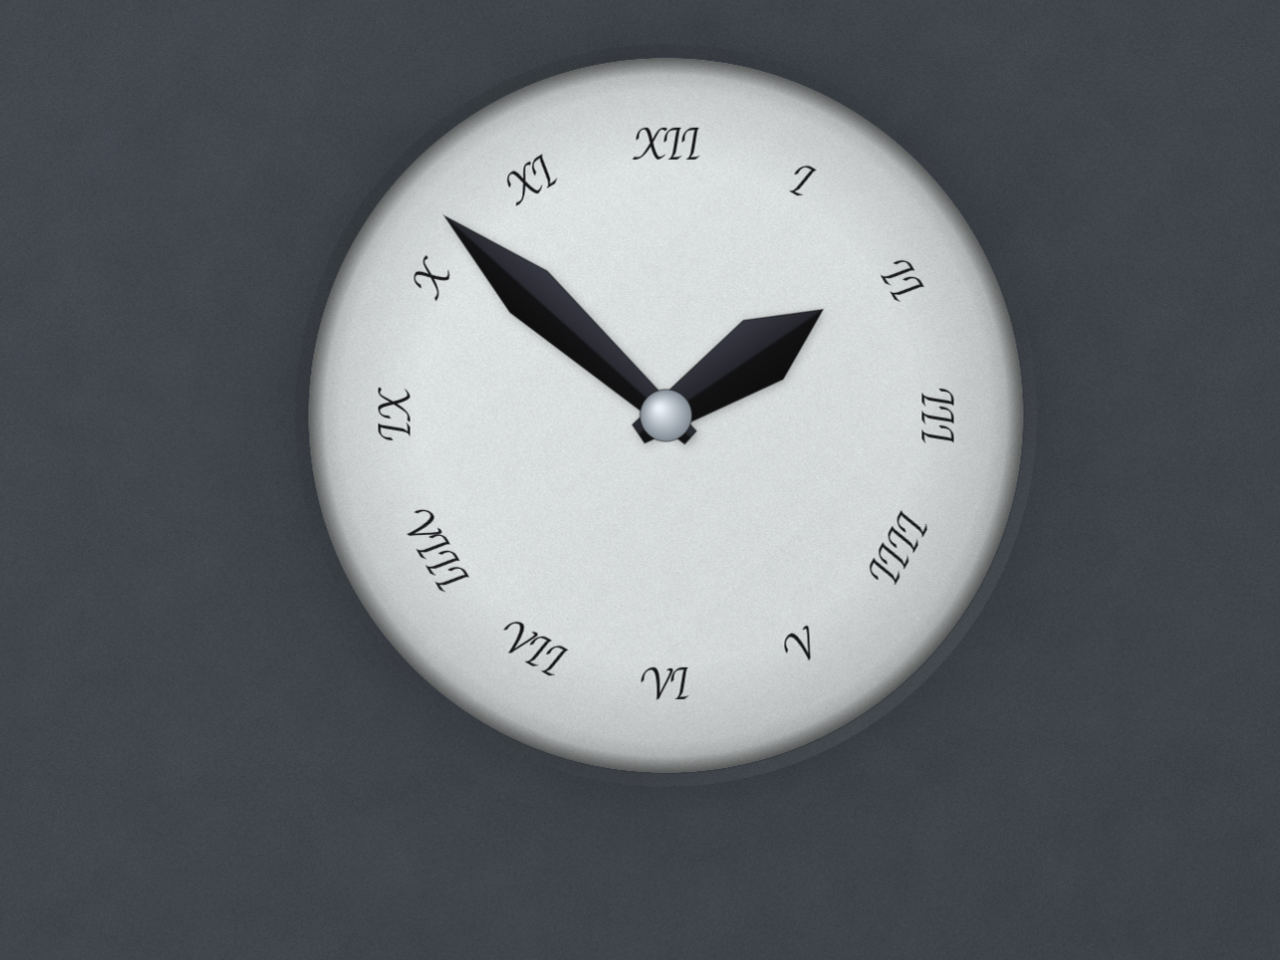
**1:52**
